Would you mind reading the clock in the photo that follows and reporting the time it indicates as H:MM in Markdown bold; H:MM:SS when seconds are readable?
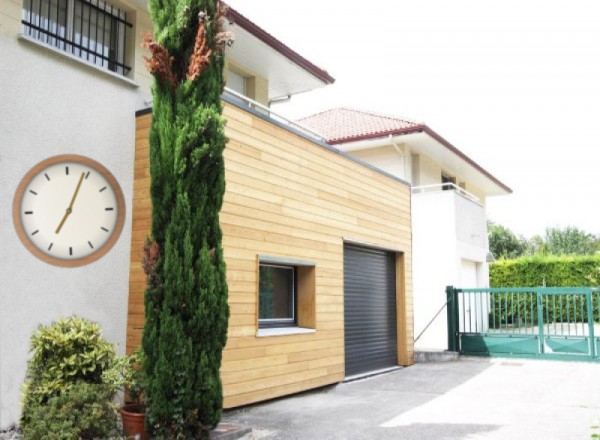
**7:04**
